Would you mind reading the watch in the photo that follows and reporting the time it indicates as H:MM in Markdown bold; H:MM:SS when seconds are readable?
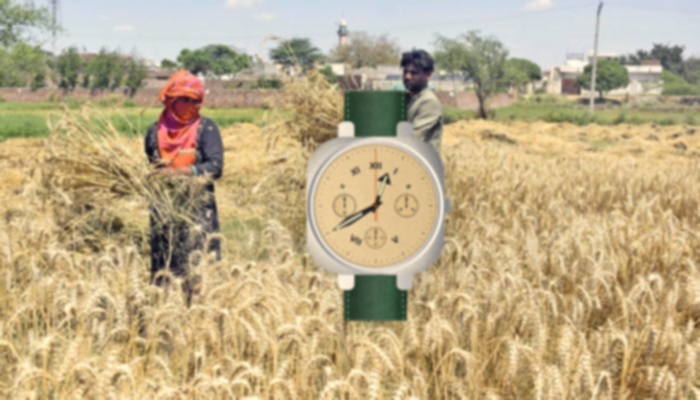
**12:40**
